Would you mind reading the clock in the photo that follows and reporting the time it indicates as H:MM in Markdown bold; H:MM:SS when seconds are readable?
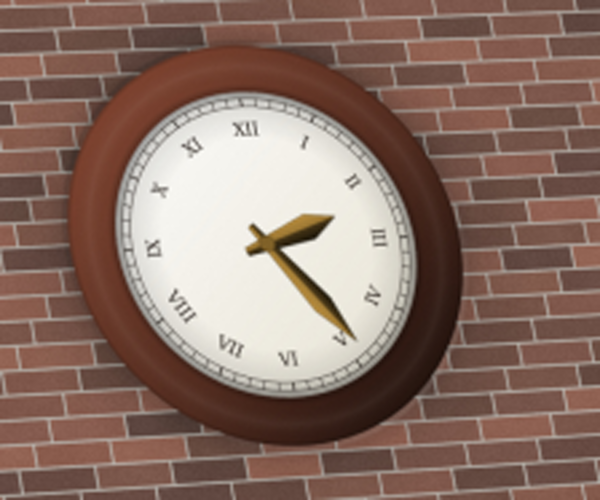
**2:24**
